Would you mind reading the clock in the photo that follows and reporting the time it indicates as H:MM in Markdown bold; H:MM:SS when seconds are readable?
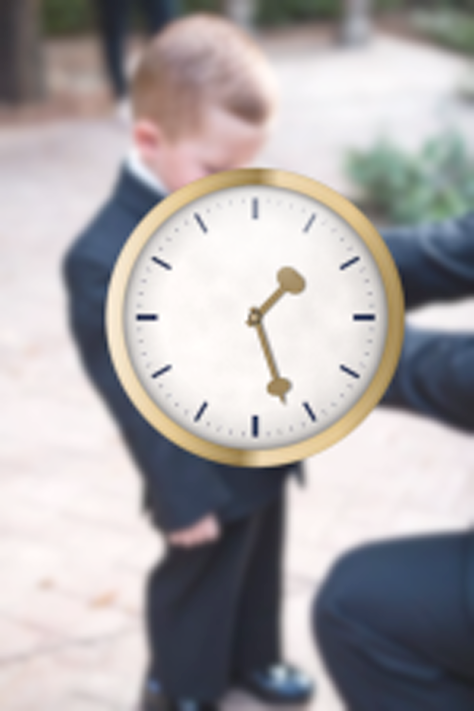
**1:27**
